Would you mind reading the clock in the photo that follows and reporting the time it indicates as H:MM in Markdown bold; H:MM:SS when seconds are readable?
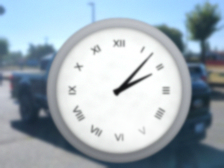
**2:07**
